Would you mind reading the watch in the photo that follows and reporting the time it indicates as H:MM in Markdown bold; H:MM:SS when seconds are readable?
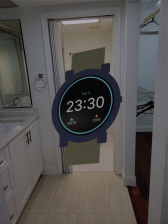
**23:30**
